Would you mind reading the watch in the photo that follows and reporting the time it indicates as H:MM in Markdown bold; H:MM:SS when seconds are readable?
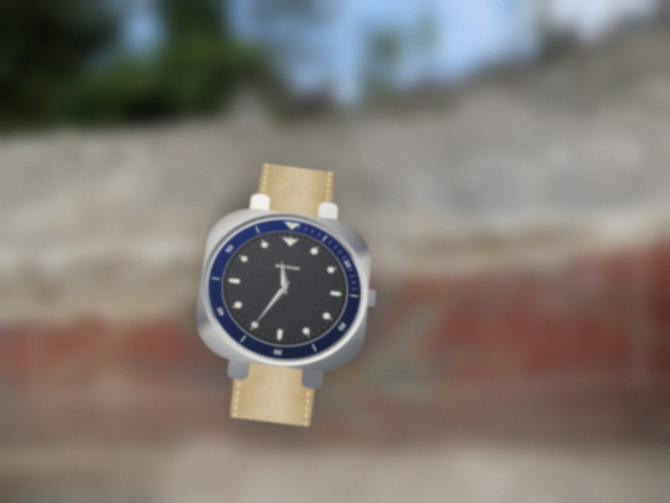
**11:35**
